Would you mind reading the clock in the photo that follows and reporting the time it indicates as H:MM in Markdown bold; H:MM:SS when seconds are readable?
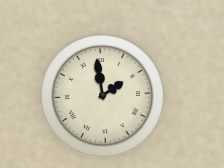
**1:59**
